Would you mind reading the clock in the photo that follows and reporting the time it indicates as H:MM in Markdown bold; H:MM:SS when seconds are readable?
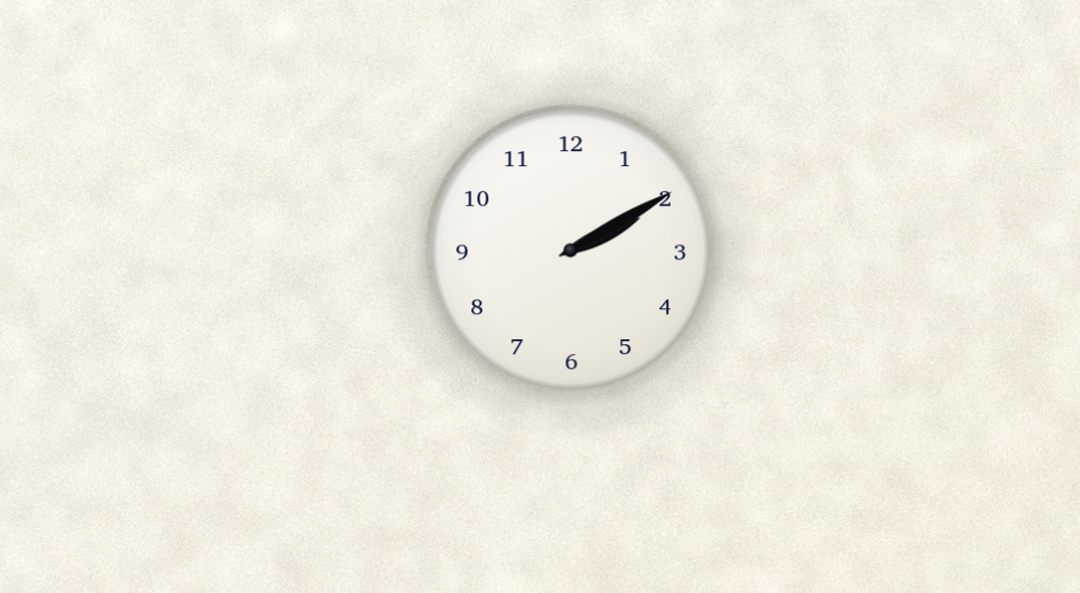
**2:10**
